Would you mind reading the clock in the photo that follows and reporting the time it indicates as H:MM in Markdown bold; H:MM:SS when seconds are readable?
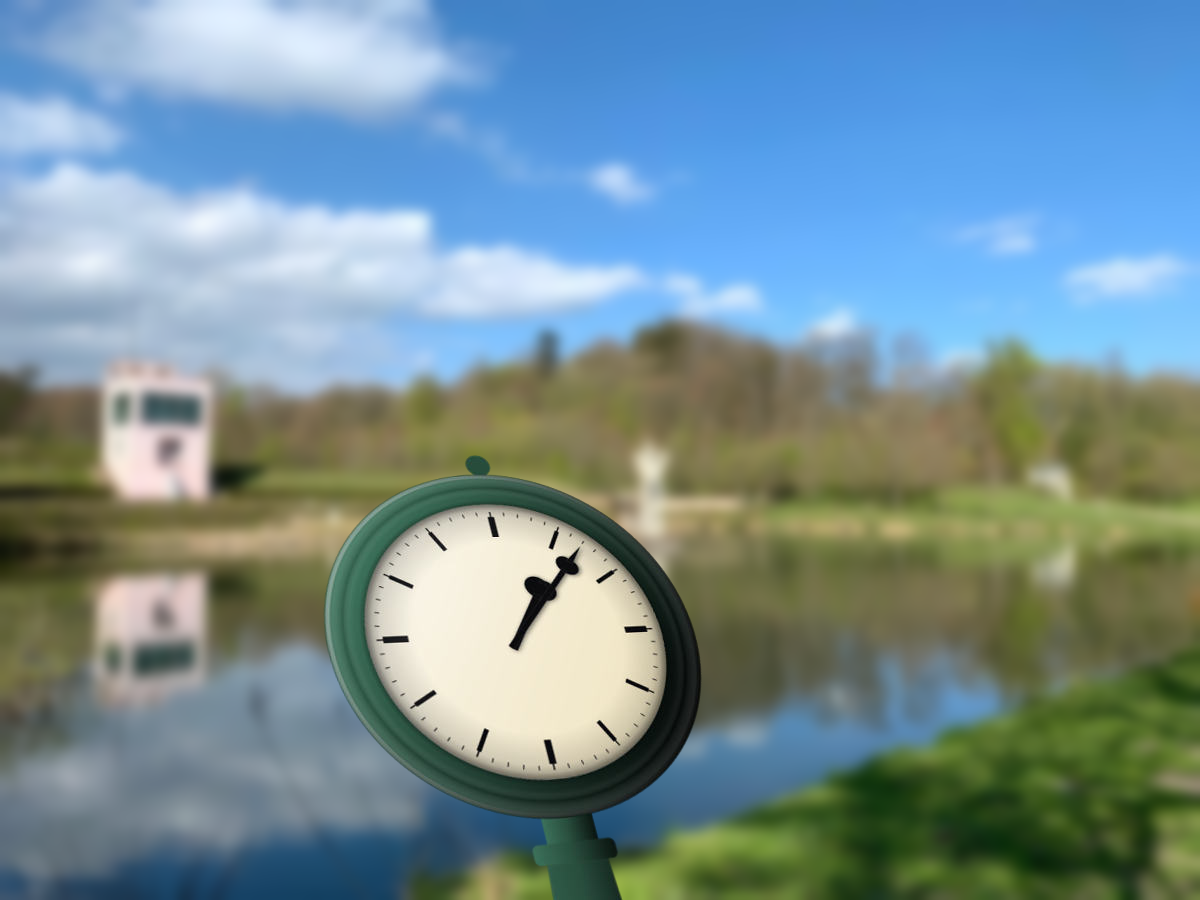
**1:07**
